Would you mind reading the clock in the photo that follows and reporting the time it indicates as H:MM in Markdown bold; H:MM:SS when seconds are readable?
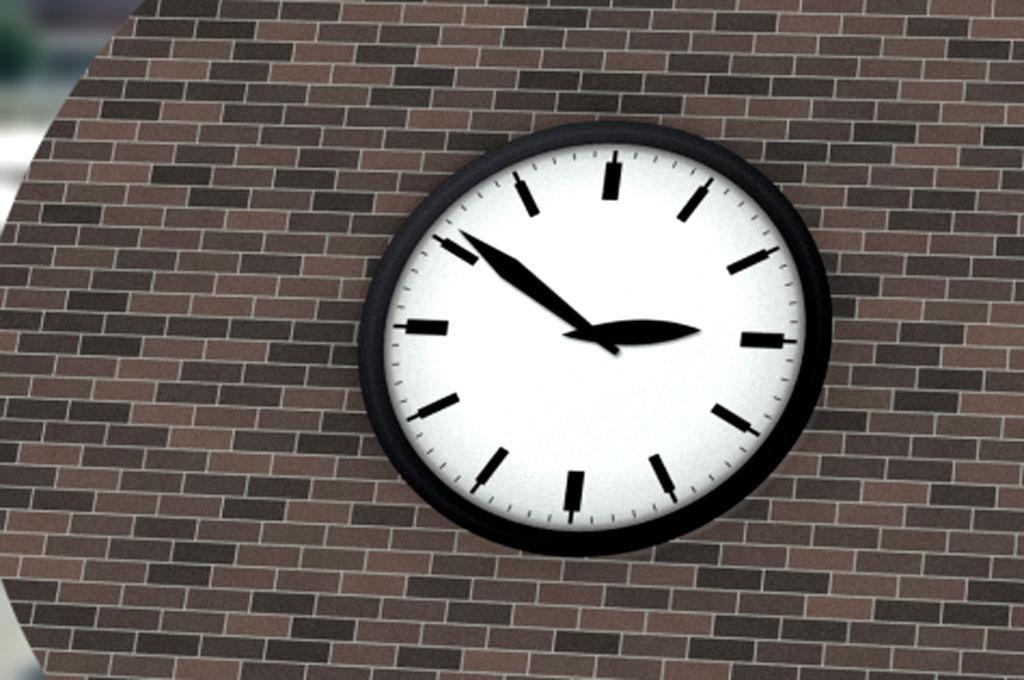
**2:51**
